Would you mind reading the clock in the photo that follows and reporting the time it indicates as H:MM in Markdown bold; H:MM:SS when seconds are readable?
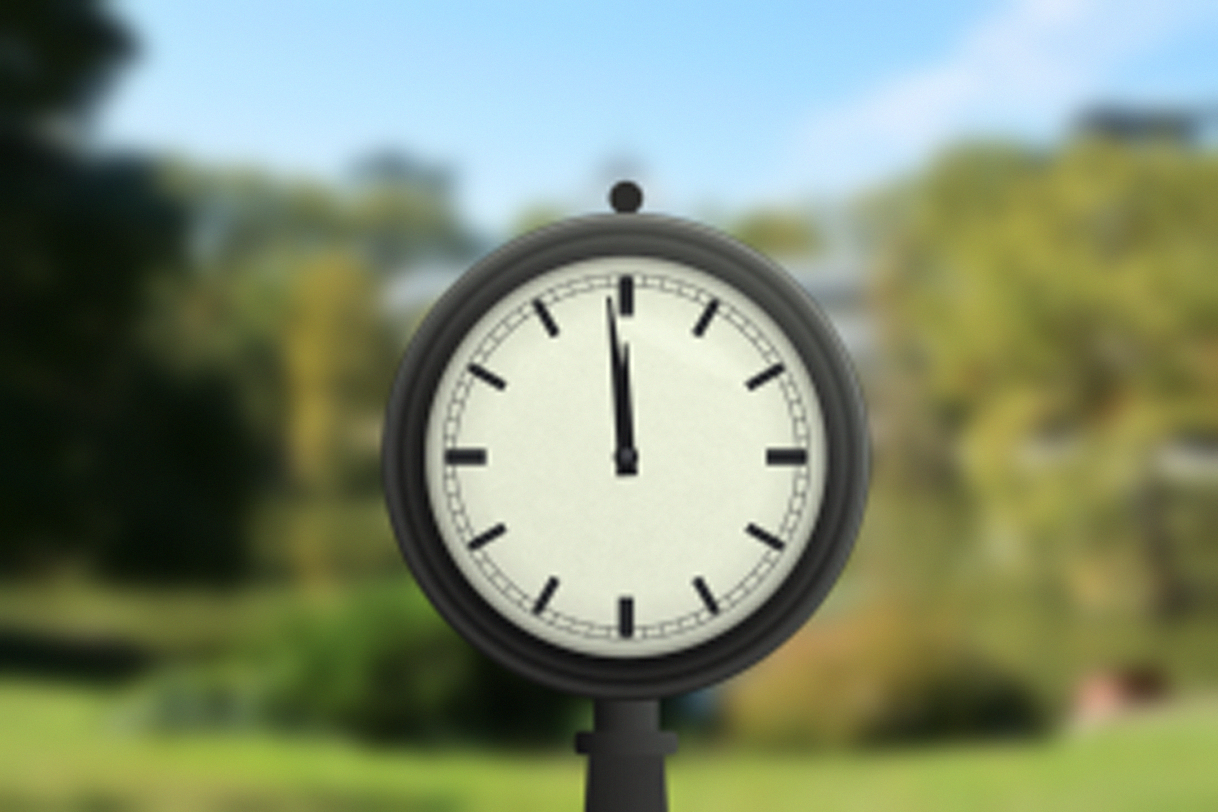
**11:59**
